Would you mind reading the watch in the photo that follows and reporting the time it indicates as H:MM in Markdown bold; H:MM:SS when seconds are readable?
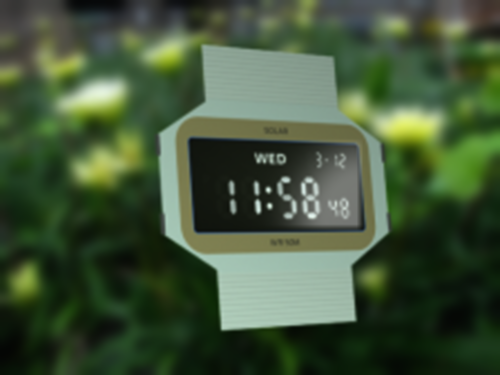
**11:58:48**
